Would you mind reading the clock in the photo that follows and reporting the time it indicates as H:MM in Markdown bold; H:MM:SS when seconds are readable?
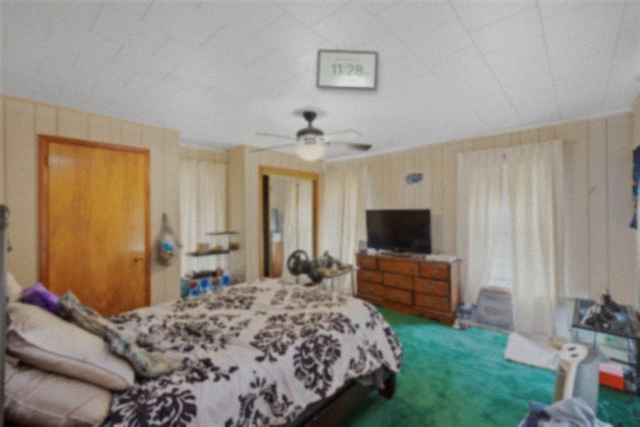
**11:28**
